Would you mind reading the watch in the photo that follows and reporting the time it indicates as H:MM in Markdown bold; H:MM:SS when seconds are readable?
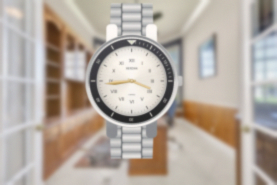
**3:44**
